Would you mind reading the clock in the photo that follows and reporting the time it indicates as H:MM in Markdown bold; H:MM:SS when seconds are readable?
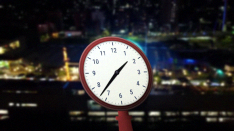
**1:37**
